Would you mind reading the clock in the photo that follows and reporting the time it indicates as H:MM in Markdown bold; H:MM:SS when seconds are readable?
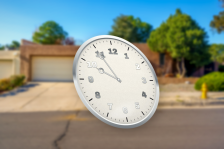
**9:55**
